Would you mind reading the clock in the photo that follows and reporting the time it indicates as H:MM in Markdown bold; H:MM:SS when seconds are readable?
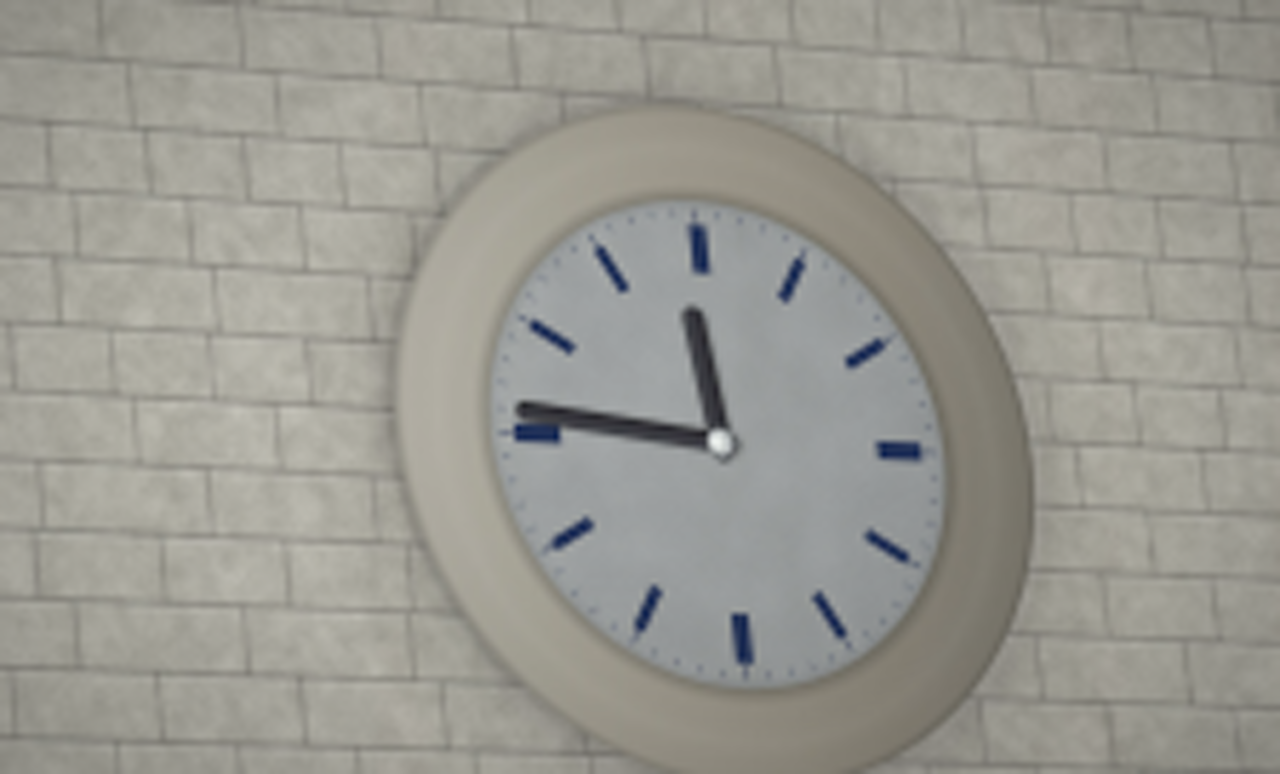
**11:46**
